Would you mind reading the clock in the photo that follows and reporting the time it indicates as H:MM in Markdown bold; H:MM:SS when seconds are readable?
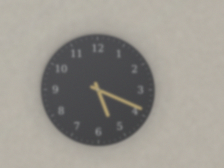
**5:19**
